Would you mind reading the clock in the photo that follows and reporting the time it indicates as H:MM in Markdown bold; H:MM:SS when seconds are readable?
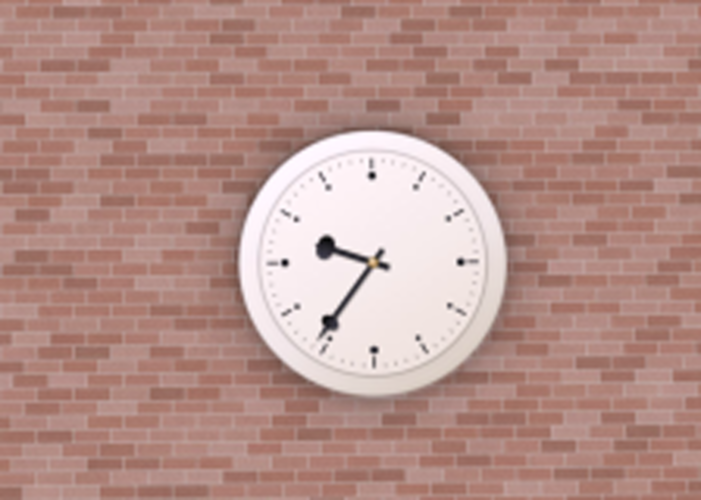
**9:36**
